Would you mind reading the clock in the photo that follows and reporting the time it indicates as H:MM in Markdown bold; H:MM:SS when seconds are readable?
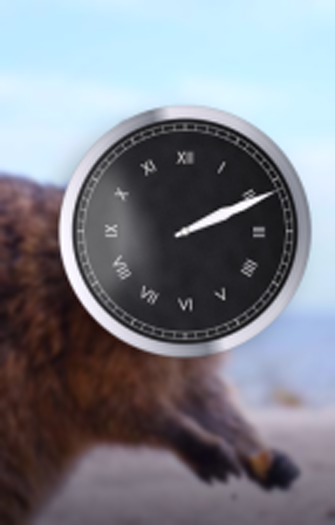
**2:11**
